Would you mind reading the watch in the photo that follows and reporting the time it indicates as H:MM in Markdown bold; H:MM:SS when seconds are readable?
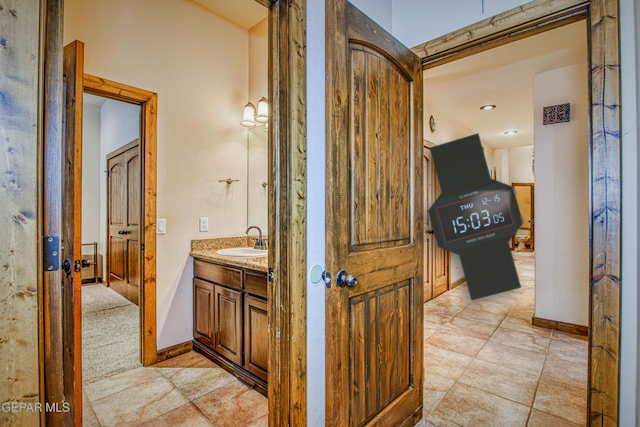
**15:03:05**
